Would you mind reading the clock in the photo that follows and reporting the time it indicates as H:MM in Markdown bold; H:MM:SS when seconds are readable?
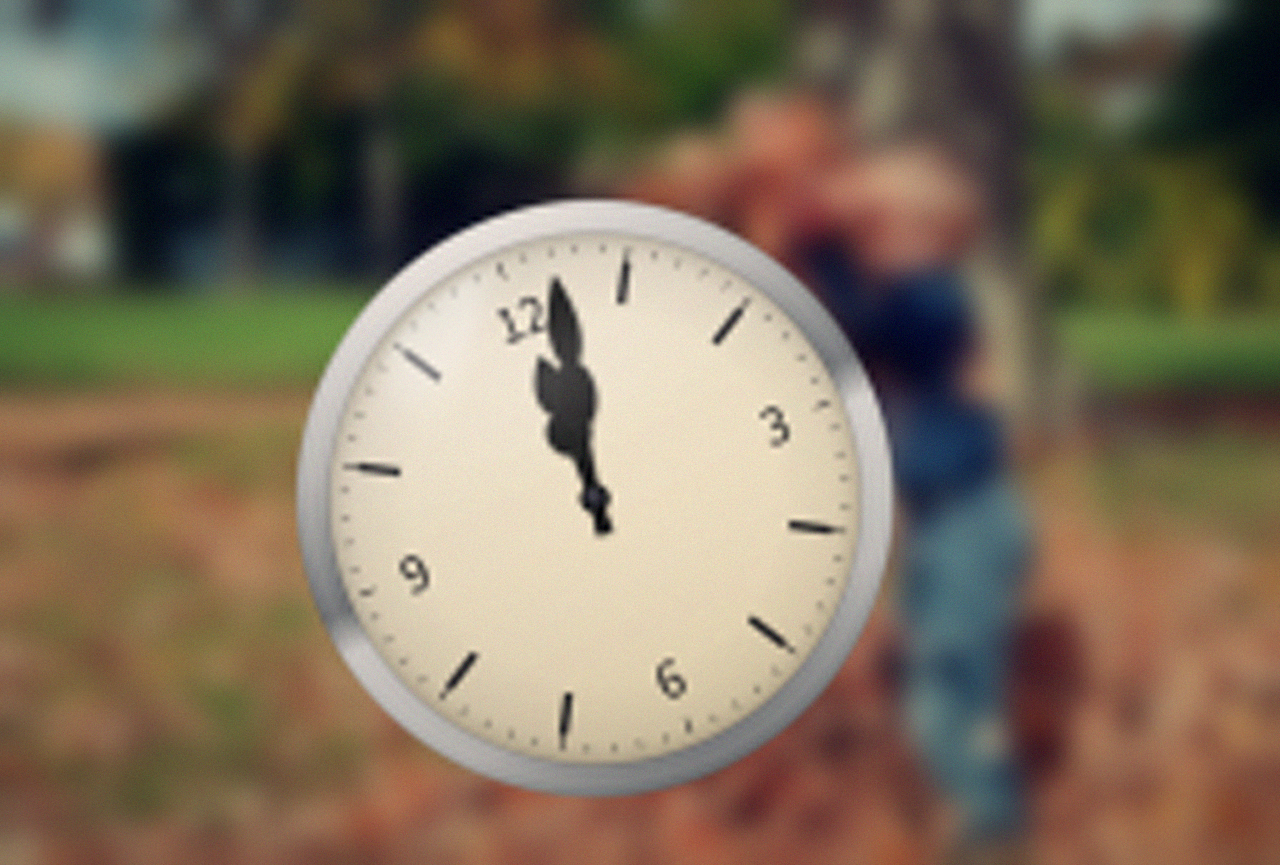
**12:02**
